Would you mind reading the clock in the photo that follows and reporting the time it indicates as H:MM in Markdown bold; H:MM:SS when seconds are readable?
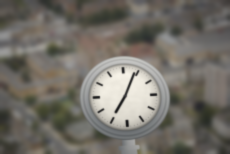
**7:04**
